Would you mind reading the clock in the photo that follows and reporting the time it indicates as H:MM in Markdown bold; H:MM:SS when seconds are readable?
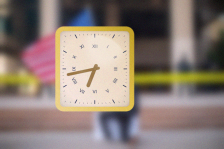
**6:43**
